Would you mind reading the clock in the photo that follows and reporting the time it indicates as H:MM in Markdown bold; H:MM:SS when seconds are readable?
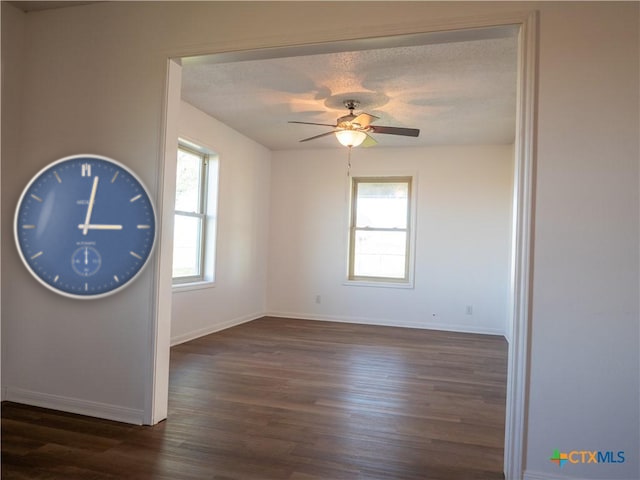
**3:02**
